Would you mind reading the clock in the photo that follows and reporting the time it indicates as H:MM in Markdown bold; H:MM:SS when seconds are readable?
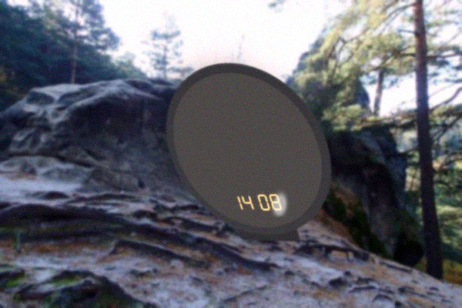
**14:08**
